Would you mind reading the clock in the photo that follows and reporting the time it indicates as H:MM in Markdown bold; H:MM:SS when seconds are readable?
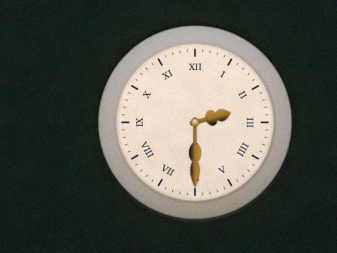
**2:30**
